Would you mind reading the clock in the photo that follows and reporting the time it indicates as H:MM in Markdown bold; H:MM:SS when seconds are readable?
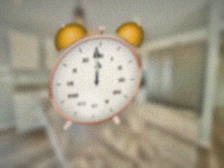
**11:59**
